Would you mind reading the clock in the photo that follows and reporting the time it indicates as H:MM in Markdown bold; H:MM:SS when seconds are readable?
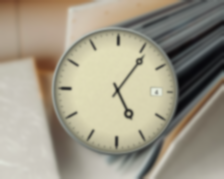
**5:06**
